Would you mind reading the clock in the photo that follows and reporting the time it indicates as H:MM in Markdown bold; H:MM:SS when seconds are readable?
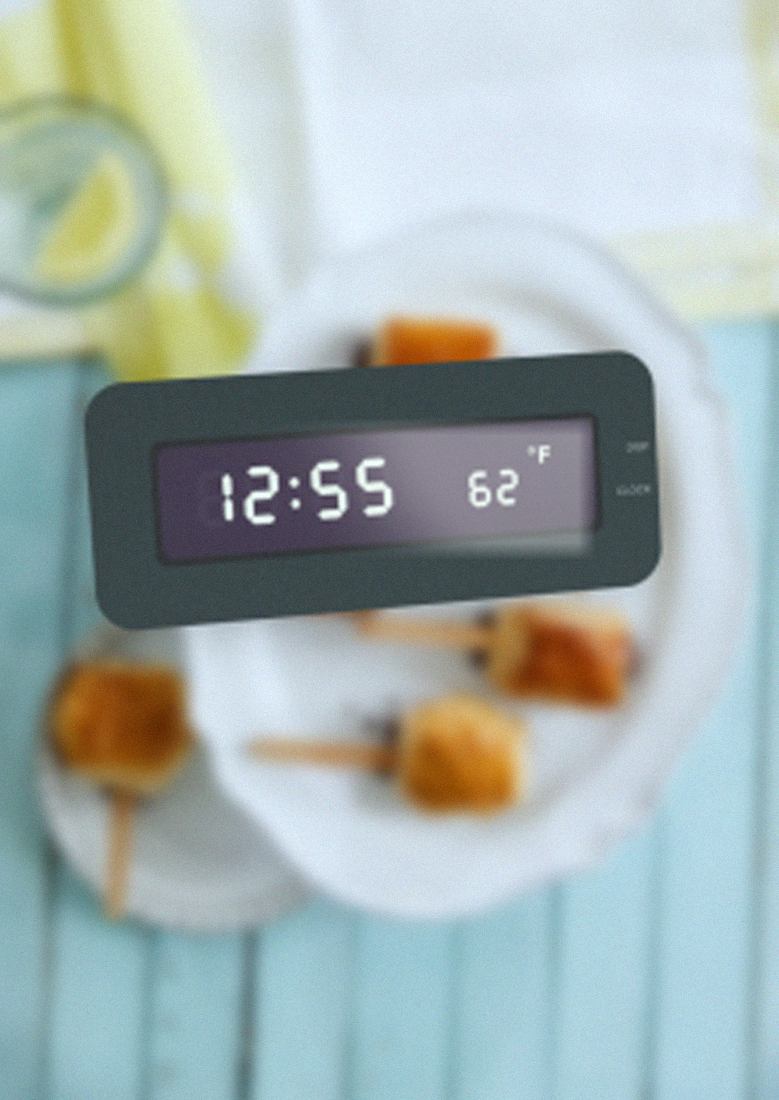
**12:55**
